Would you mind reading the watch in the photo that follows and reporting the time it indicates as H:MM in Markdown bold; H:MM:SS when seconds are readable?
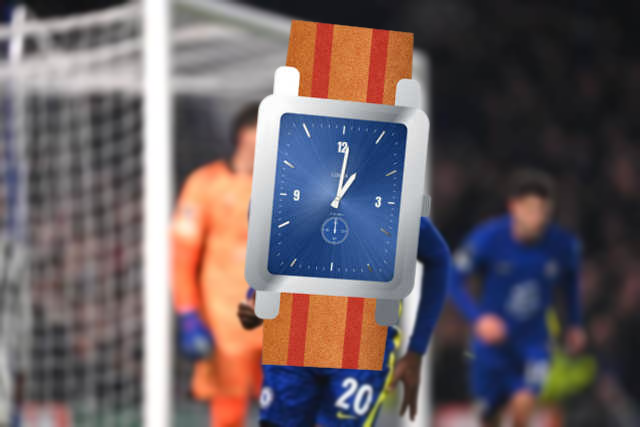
**1:01**
